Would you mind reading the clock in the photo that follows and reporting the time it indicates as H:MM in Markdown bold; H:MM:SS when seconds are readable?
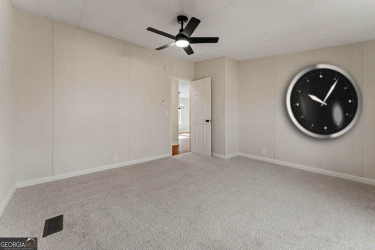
**10:06**
